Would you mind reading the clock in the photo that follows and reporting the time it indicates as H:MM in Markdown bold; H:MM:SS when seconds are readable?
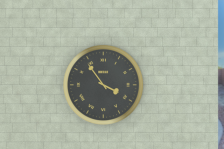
**3:54**
